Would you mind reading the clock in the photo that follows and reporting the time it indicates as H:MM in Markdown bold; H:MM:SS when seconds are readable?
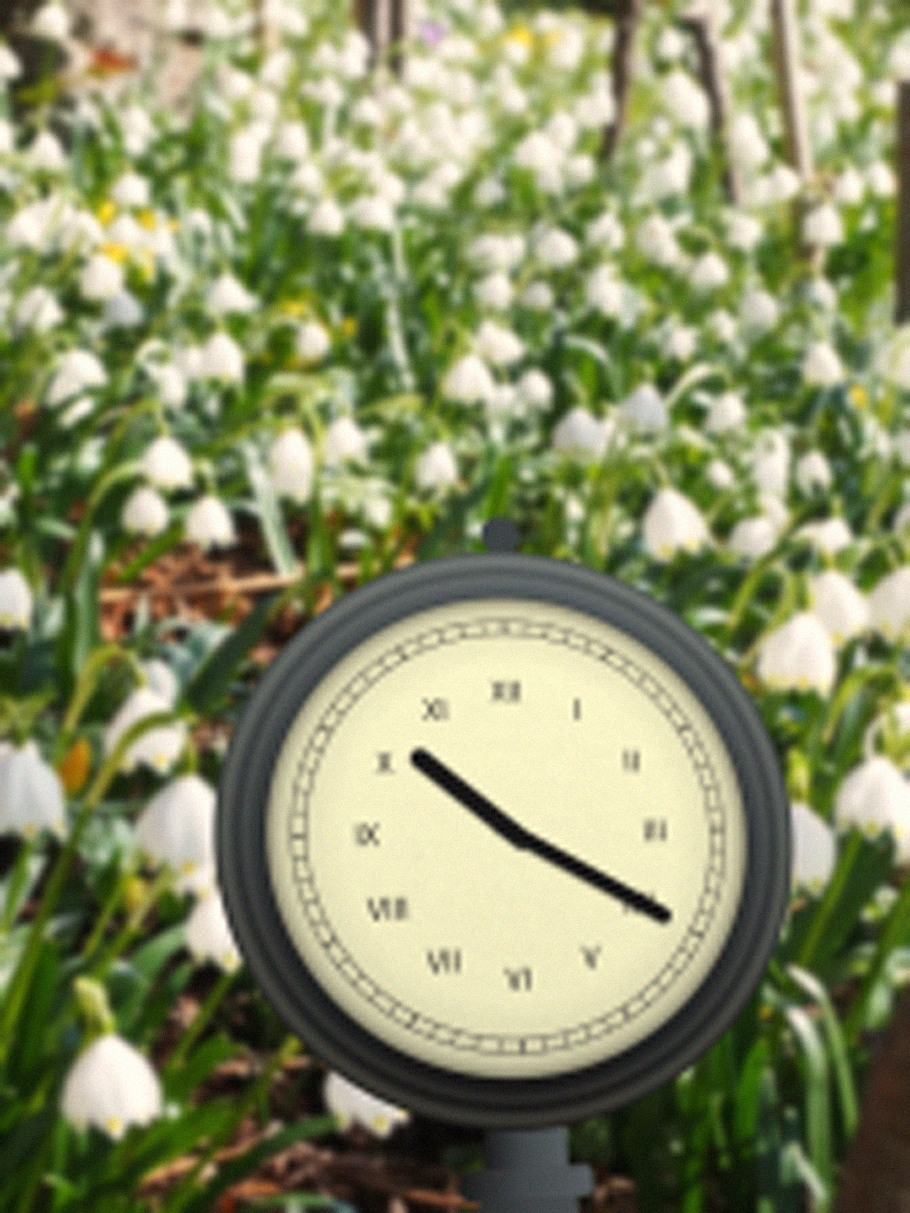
**10:20**
